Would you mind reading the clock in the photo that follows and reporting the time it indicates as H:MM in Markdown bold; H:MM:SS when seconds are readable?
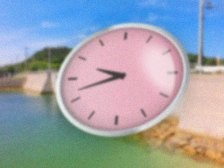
**9:42**
